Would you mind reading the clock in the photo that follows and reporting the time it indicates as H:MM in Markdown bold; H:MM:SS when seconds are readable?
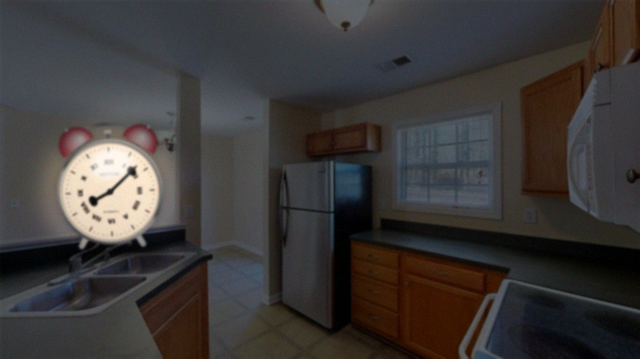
**8:08**
